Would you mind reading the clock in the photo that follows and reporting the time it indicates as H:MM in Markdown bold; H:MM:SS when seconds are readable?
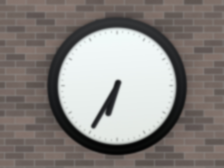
**6:35**
